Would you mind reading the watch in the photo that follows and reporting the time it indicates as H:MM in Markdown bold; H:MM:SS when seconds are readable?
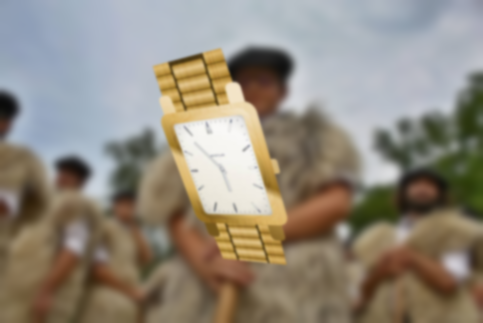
**5:54**
